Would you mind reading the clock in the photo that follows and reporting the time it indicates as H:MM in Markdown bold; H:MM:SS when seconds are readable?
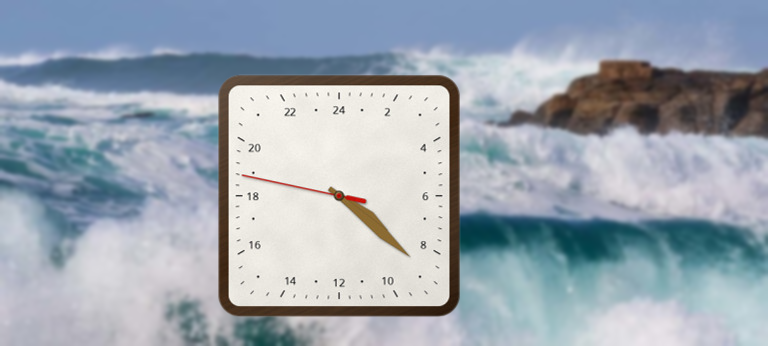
**8:21:47**
